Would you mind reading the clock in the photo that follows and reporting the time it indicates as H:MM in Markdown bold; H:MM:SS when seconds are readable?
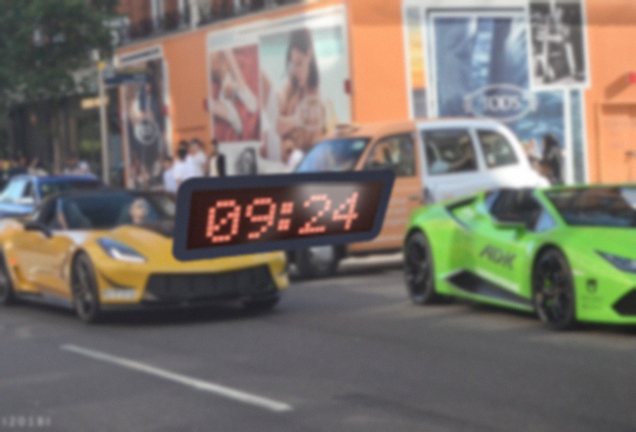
**9:24**
